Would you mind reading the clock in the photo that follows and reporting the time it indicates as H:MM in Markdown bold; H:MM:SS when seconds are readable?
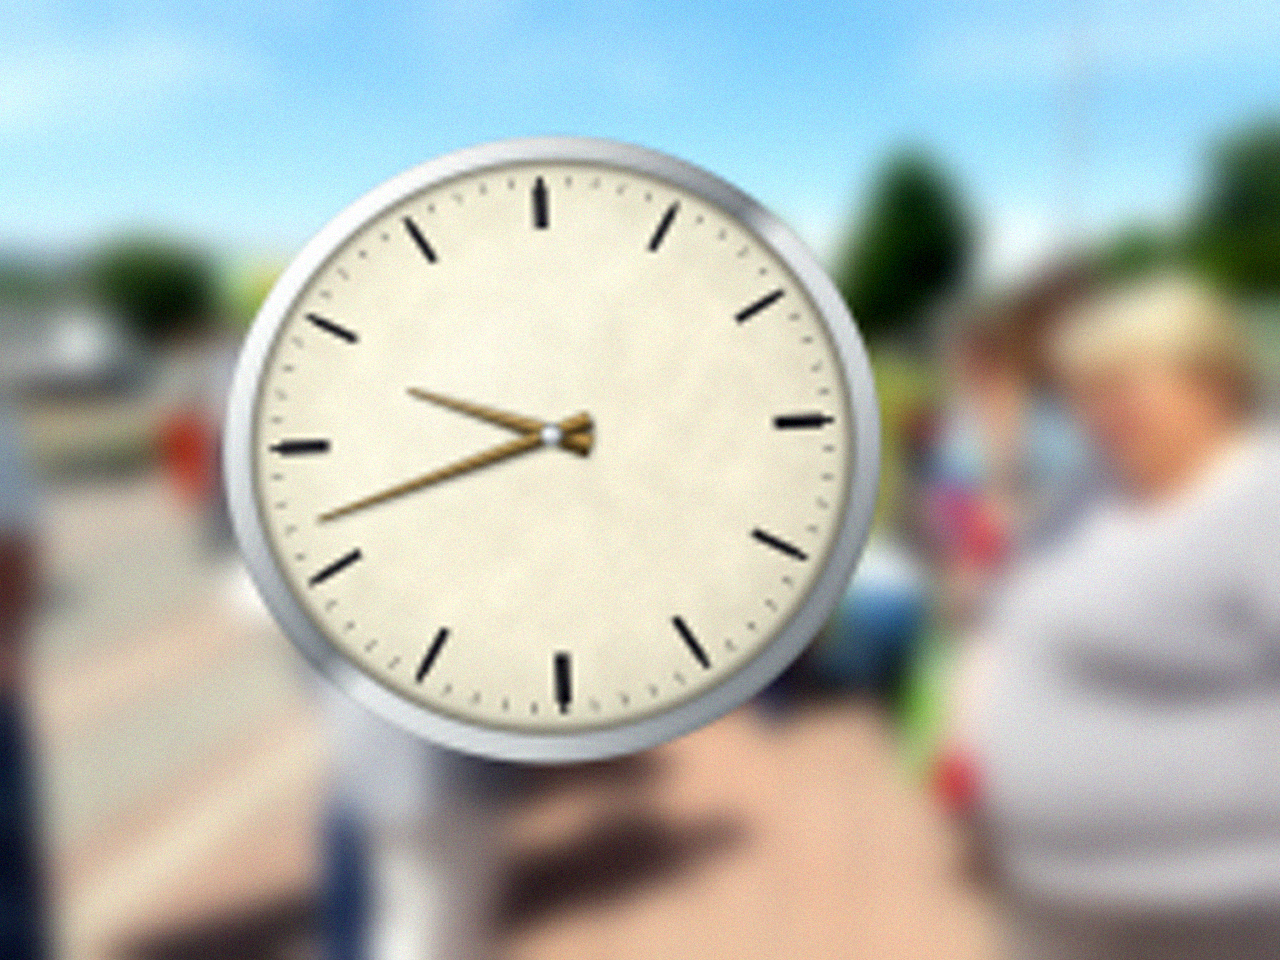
**9:42**
